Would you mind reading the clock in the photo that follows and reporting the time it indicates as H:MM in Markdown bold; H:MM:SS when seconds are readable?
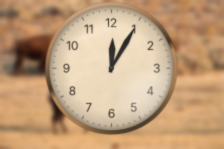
**12:05**
